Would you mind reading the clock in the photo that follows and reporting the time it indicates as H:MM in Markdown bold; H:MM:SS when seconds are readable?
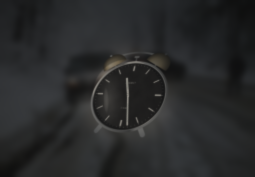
**11:28**
